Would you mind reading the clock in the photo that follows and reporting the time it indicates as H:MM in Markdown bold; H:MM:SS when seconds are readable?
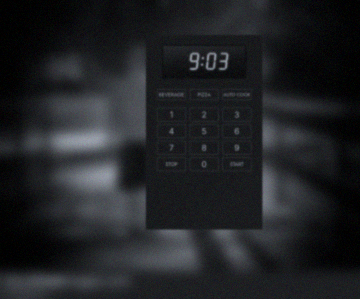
**9:03**
